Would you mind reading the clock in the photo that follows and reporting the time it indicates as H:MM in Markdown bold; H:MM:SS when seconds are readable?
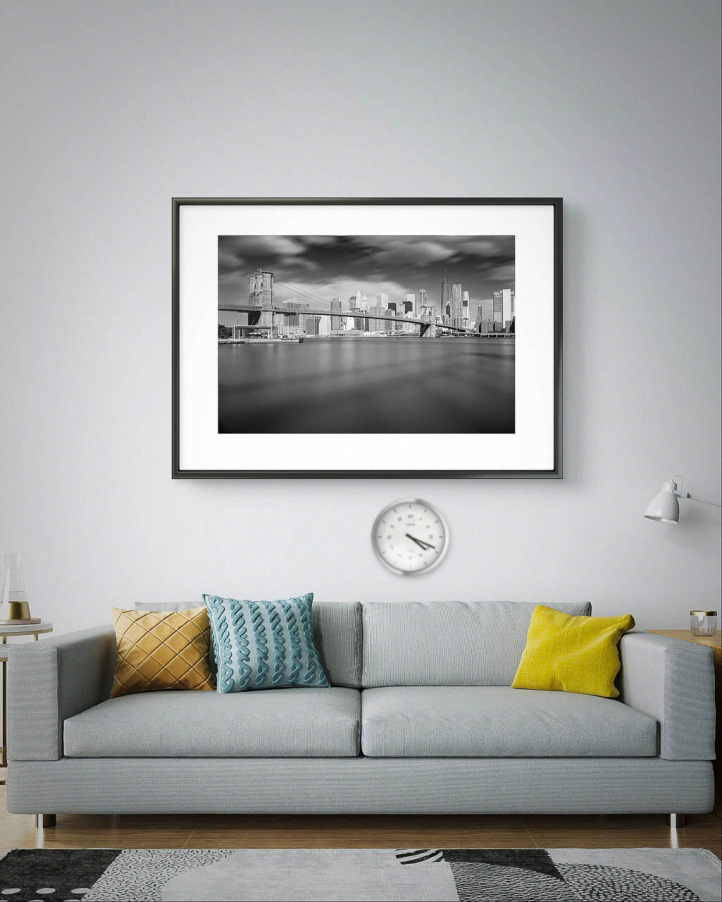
**4:19**
